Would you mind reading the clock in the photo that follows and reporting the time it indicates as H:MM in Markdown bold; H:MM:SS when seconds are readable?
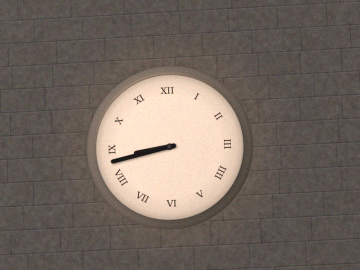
**8:43**
